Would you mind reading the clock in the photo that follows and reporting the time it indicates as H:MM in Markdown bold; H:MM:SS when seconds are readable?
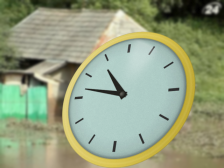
**10:47**
